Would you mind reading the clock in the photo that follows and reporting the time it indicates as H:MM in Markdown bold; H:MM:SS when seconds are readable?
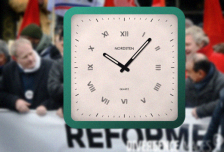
**10:07**
